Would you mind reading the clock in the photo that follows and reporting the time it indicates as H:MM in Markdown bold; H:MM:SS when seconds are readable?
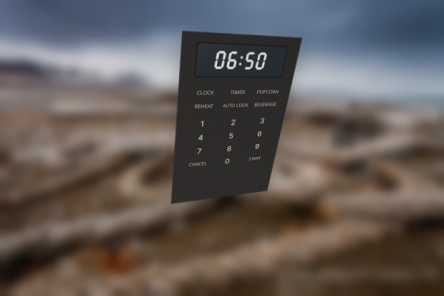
**6:50**
